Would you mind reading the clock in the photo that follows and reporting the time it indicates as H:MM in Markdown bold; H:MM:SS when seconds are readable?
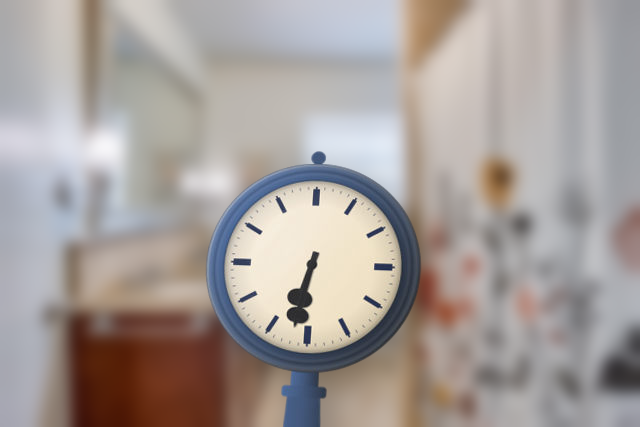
**6:32**
